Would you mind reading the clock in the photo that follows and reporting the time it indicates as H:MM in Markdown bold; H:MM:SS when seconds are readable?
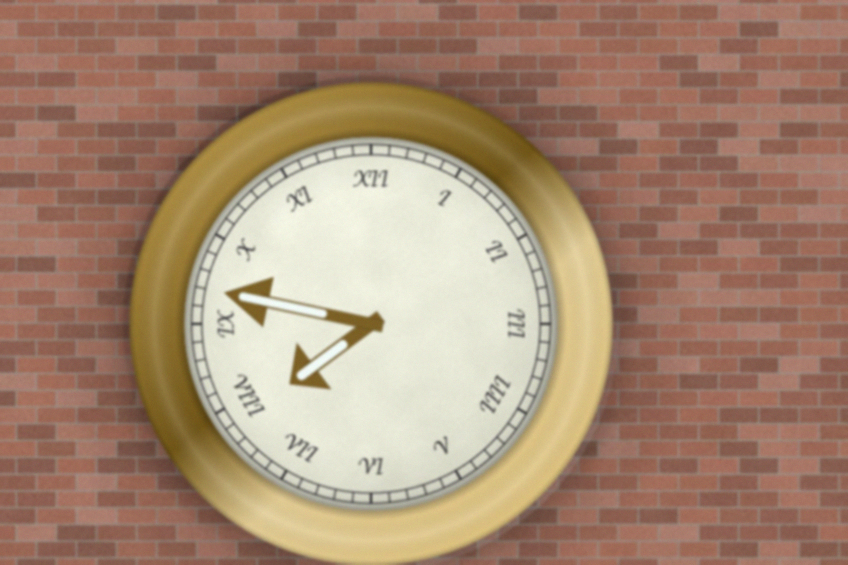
**7:47**
